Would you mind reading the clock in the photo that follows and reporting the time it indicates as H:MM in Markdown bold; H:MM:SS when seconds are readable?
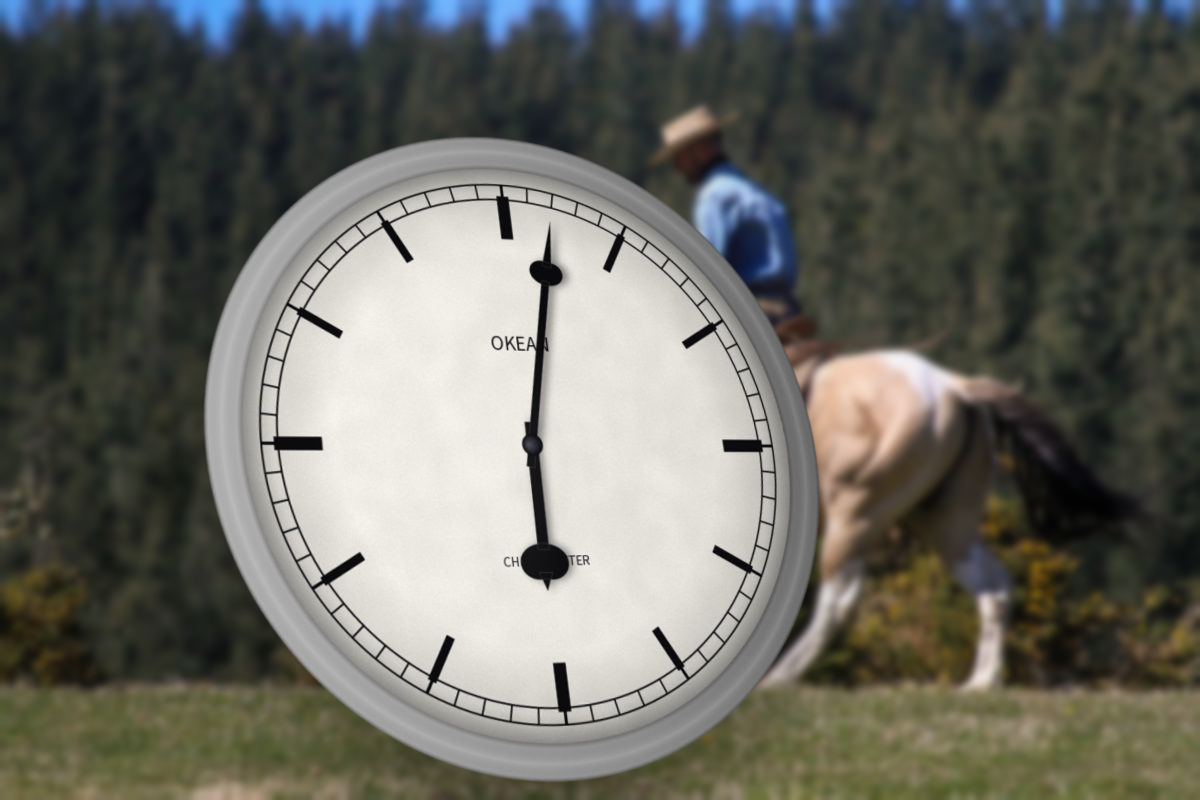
**6:02**
